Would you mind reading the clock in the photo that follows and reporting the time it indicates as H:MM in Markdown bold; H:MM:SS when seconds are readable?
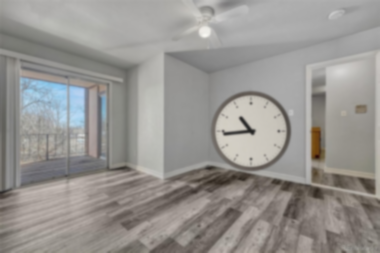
**10:44**
